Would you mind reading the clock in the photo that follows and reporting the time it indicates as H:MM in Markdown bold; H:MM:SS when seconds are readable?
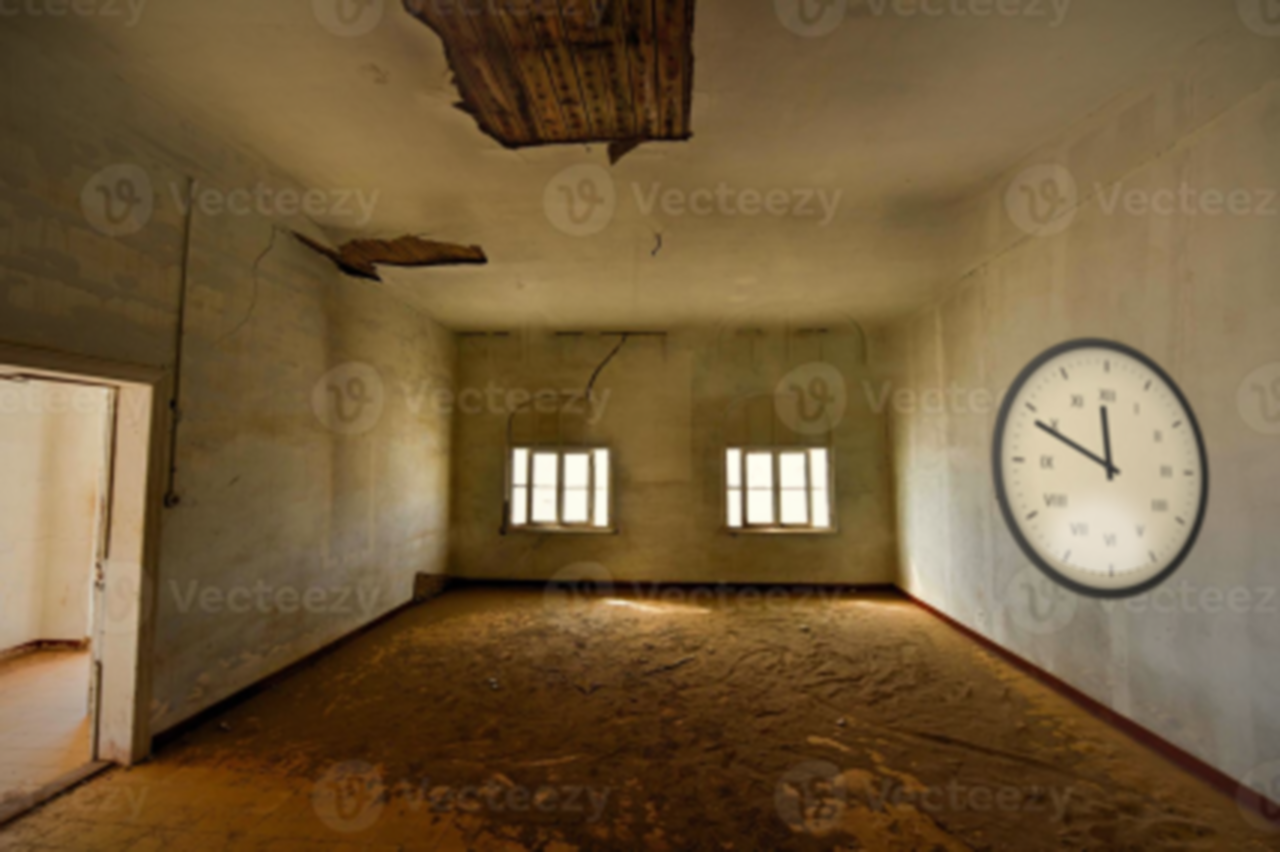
**11:49**
